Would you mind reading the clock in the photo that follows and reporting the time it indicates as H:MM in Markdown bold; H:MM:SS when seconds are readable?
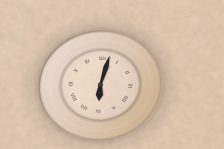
**6:02**
